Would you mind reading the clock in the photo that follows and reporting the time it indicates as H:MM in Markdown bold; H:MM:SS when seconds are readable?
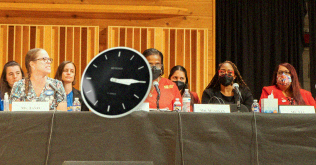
**3:15**
